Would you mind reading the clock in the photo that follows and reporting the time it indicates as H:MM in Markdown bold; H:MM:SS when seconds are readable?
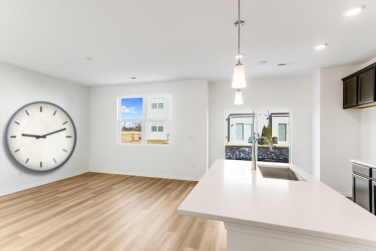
**9:12**
